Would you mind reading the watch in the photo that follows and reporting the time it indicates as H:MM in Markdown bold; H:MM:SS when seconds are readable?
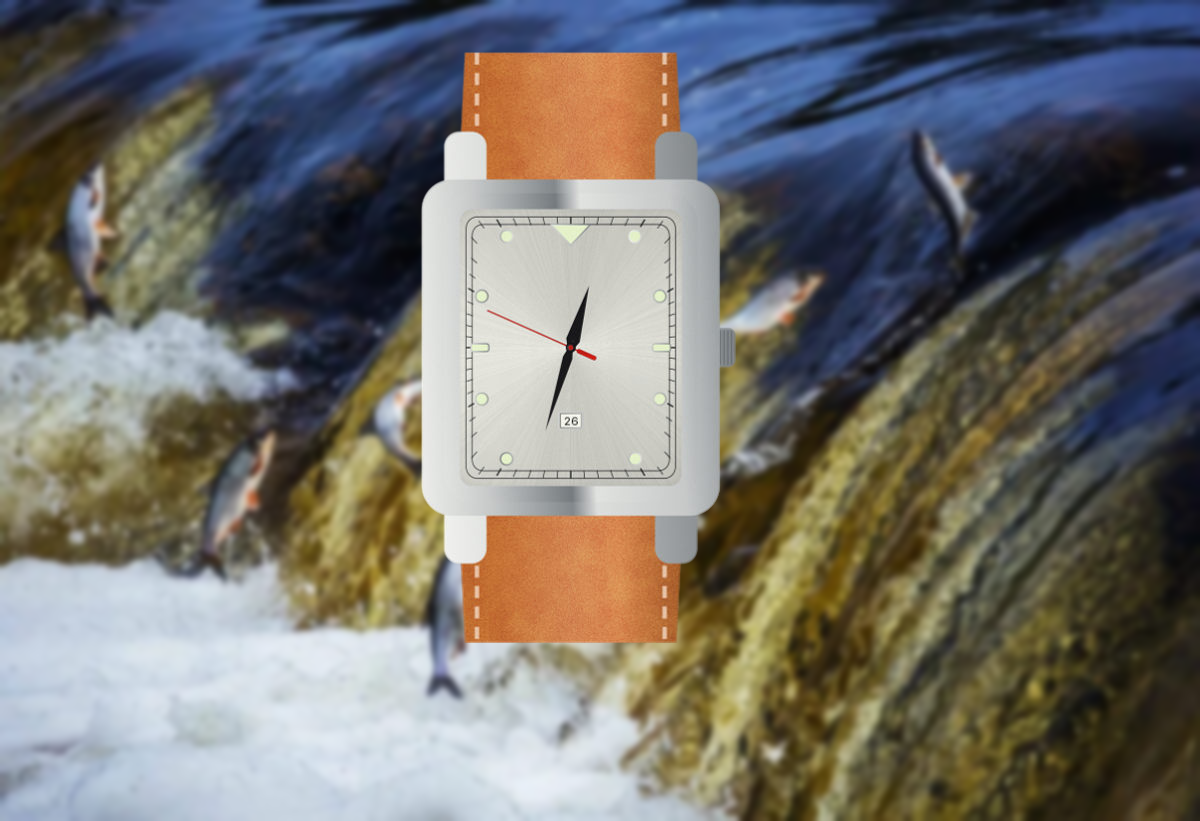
**12:32:49**
